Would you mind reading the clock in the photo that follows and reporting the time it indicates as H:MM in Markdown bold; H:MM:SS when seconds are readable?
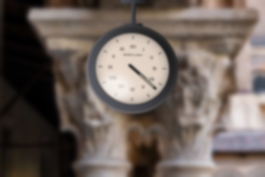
**4:22**
